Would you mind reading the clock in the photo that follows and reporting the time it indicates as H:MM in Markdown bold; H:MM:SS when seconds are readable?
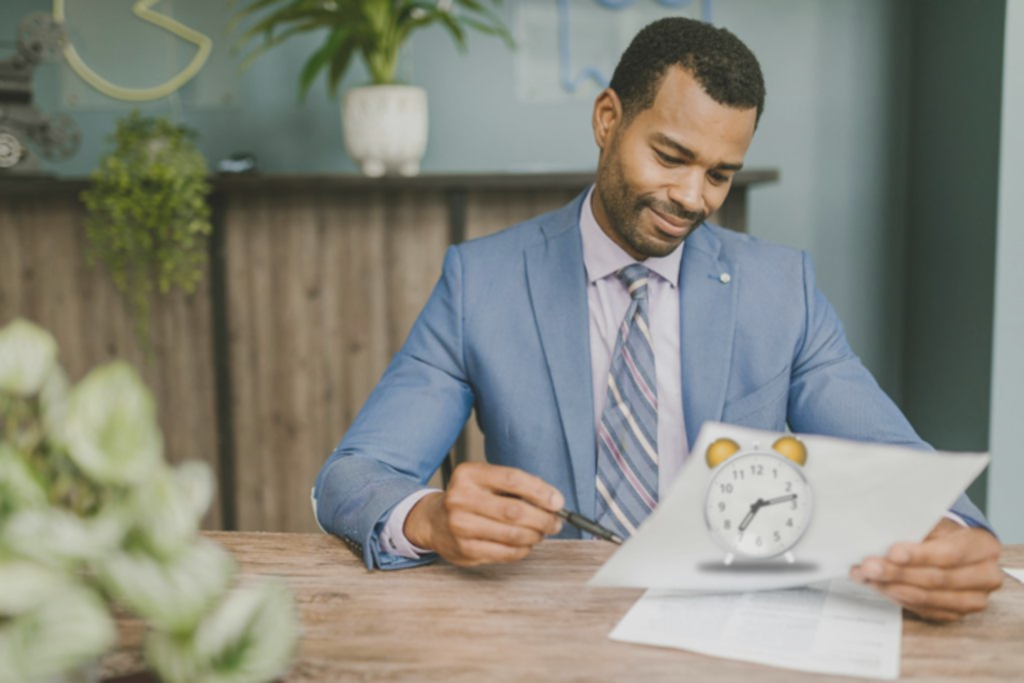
**7:13**
